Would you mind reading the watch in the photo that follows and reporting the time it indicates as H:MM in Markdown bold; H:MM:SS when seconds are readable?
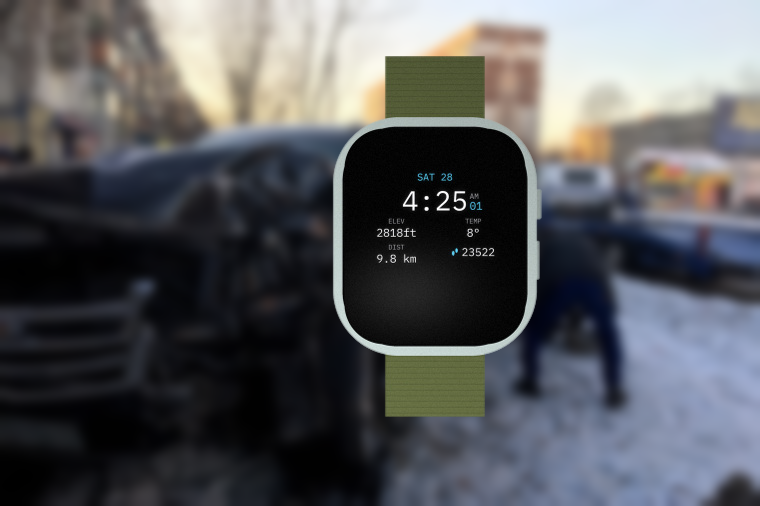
**4:25:01**
